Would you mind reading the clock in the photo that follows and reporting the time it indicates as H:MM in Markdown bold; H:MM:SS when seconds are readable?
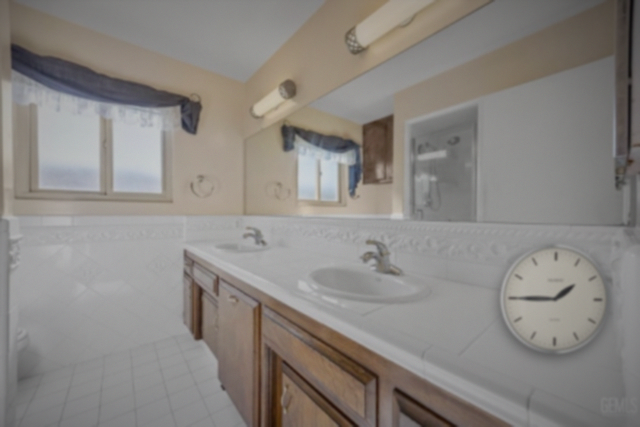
**1:45**
